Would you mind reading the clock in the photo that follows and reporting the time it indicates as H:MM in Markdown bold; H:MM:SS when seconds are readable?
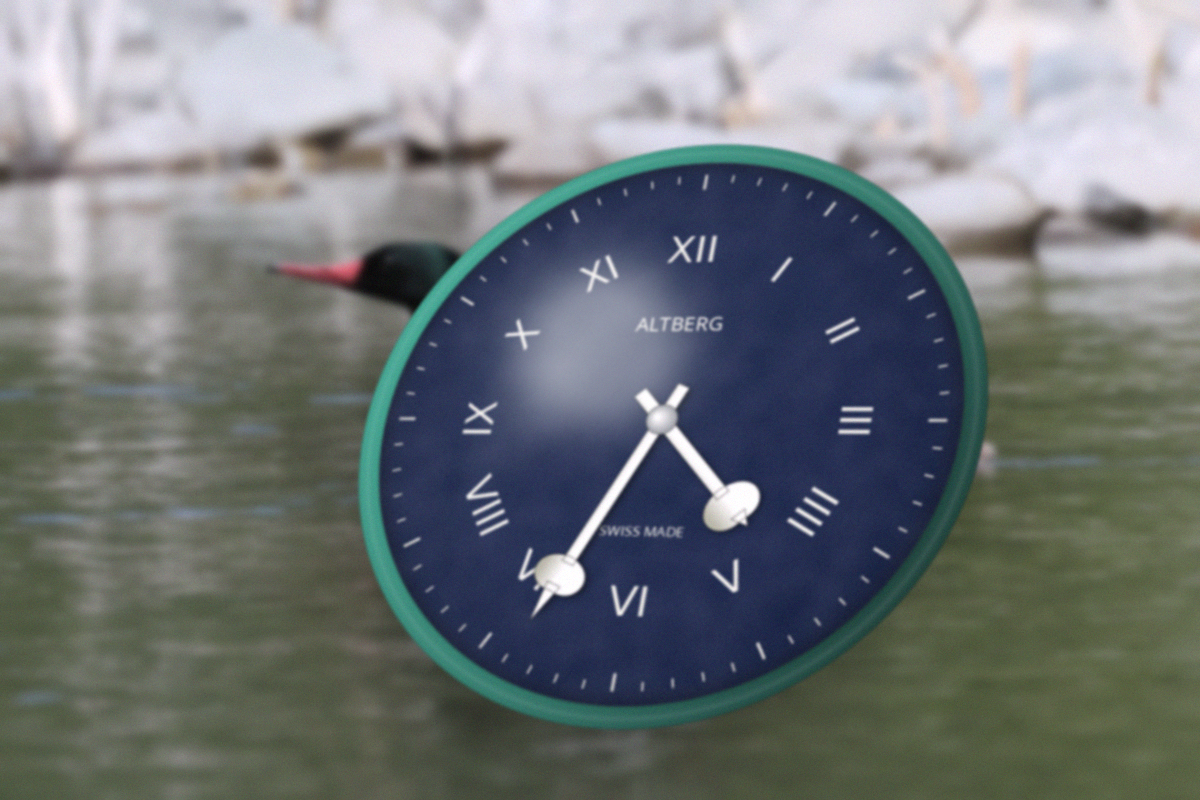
**4:34**
